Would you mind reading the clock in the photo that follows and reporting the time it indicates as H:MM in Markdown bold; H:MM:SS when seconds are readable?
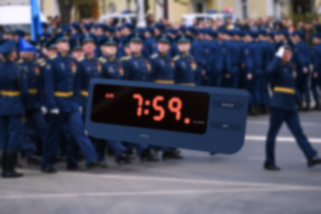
**7:59**
